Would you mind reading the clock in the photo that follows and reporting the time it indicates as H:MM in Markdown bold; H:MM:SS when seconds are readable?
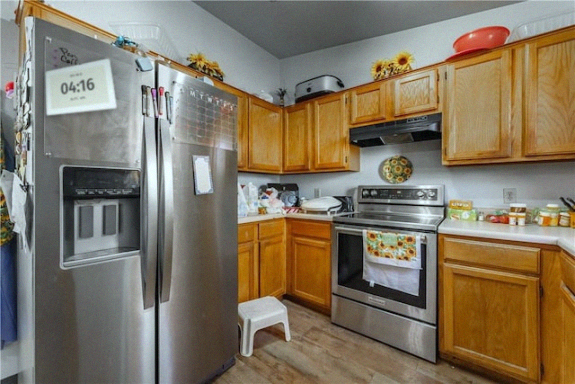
**4:16**
